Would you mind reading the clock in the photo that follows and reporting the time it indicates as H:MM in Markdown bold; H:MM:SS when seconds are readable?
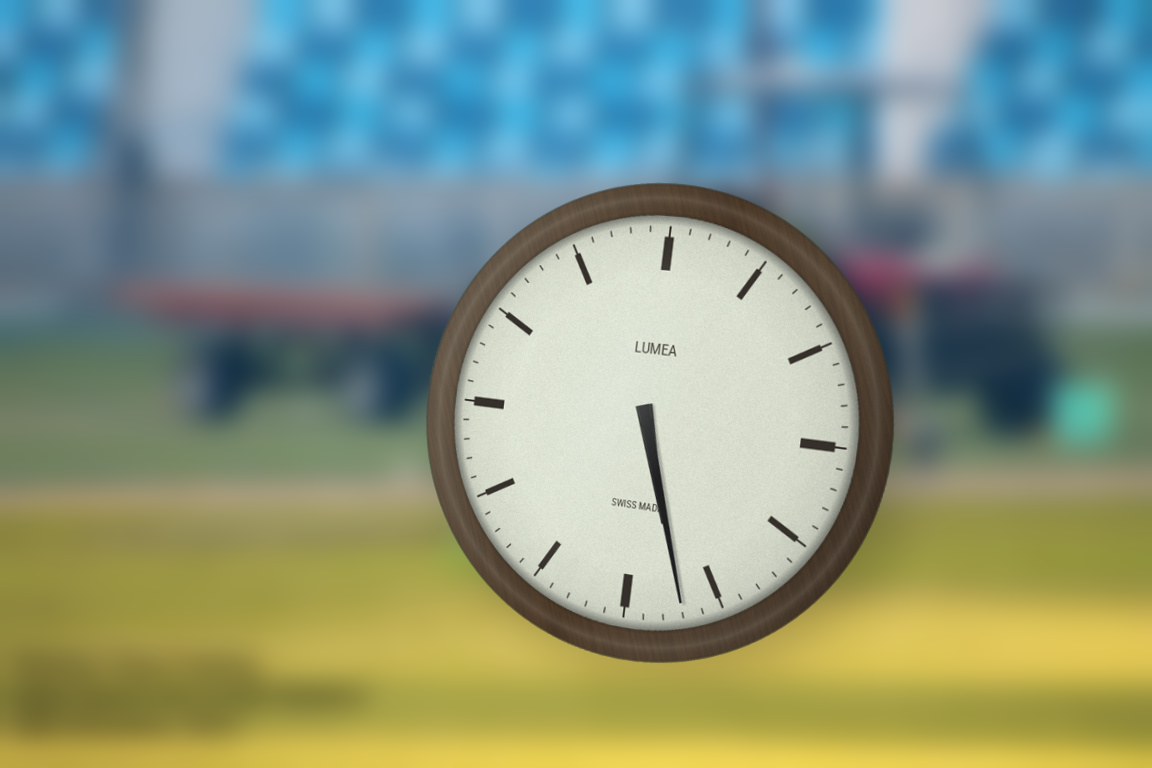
**5:27**
